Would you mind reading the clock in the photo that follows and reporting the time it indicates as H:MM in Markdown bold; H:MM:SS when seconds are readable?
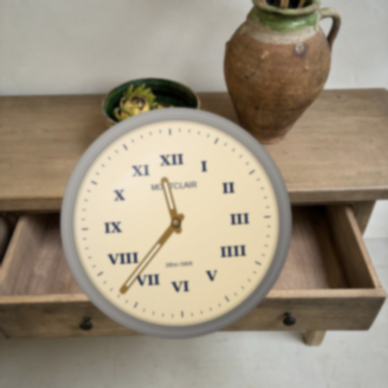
**11:37**
